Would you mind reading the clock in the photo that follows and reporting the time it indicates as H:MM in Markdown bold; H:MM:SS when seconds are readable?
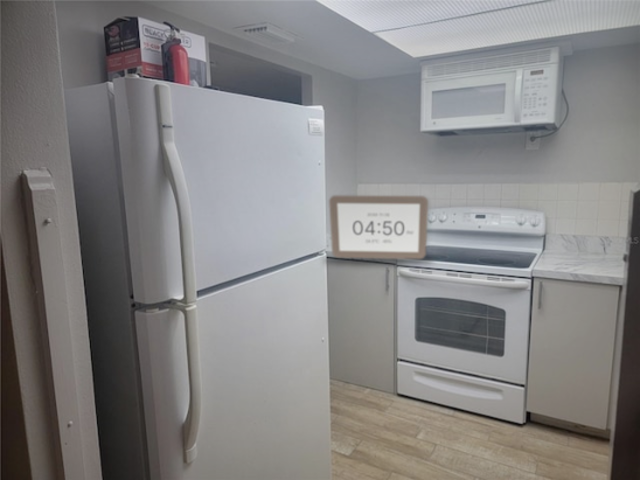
**4:50**
